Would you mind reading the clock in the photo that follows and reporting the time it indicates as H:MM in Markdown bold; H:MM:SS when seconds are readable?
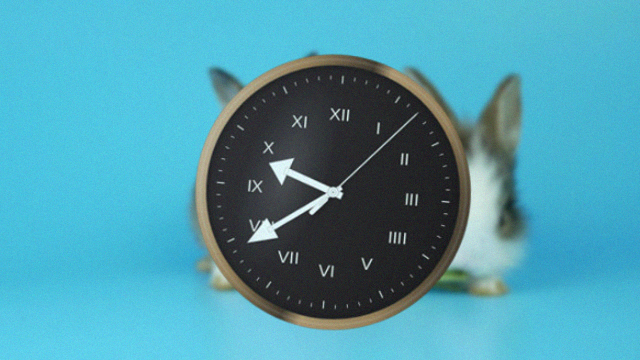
**9:39:07**
